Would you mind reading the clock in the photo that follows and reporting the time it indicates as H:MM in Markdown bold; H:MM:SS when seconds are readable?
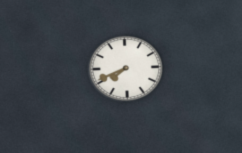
**7:41**
